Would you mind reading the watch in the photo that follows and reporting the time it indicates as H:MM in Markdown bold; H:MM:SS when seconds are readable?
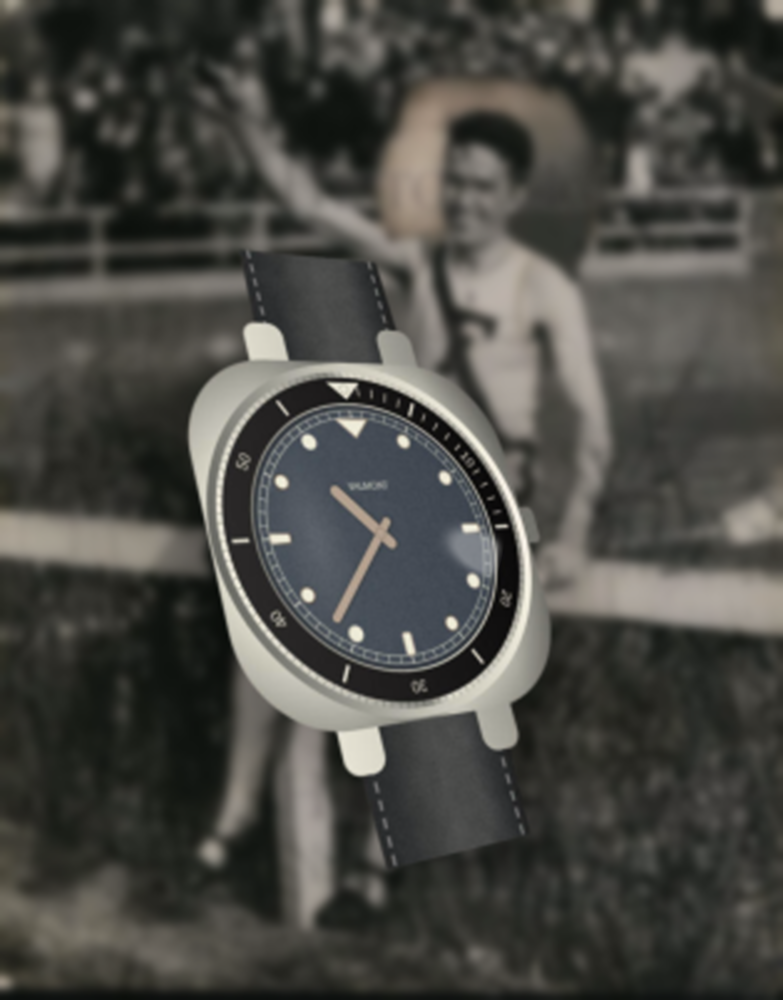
**10:37**
